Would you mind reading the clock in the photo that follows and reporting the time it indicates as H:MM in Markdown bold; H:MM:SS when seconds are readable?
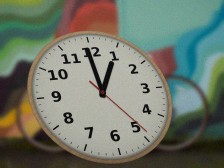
**12:59:24**
